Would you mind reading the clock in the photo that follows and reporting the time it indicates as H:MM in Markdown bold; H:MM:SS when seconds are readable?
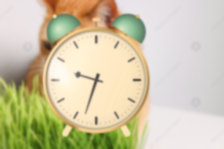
**9:33**
